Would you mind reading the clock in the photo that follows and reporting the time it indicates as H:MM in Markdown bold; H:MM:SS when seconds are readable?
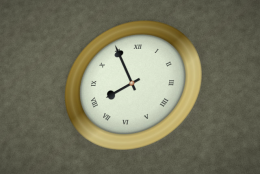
**7:55**
